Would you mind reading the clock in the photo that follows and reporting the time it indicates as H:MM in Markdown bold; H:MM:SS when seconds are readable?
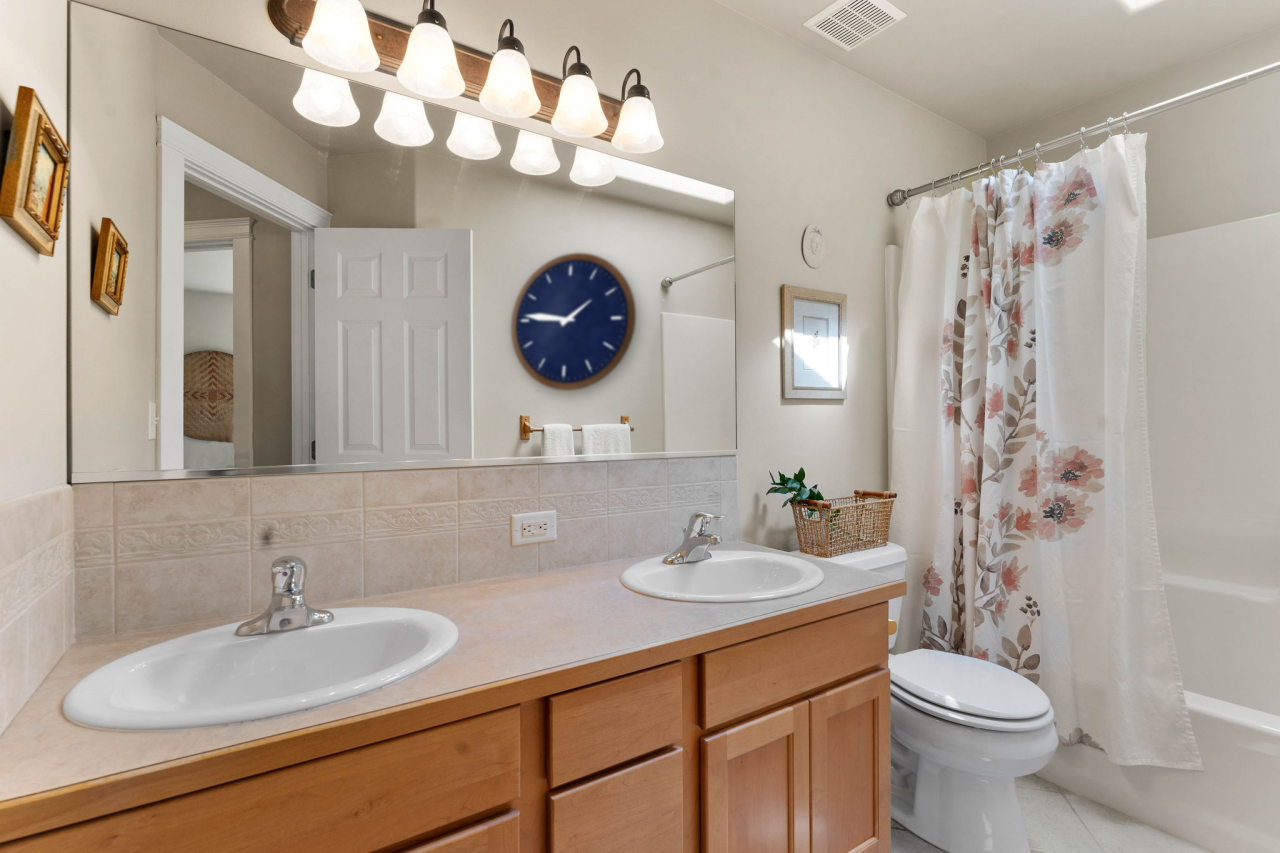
**1:46**
